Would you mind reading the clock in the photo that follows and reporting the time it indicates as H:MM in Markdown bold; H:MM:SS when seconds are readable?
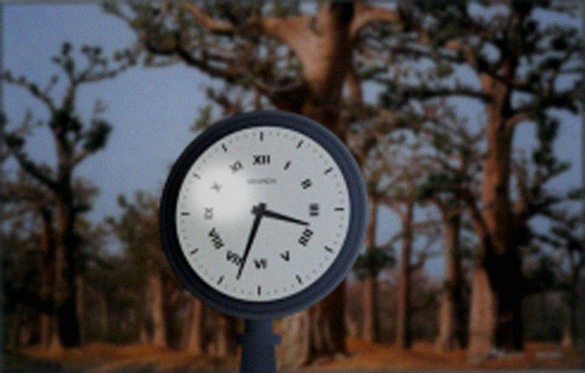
**3:33**
